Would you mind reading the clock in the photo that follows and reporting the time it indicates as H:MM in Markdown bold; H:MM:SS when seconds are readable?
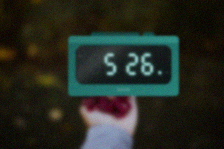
**5:26**
